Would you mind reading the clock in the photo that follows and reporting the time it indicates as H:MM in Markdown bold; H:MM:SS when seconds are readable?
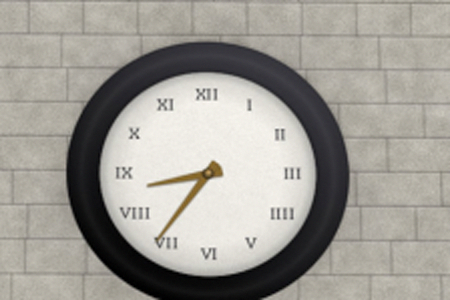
**8:36**
